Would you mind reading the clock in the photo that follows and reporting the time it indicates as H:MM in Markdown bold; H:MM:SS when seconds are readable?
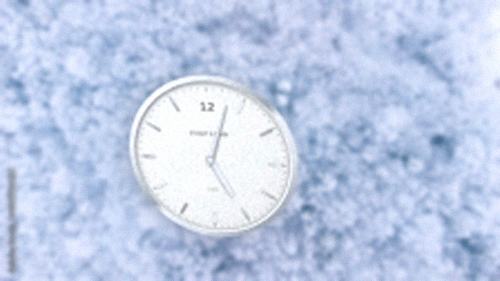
**5:03**
